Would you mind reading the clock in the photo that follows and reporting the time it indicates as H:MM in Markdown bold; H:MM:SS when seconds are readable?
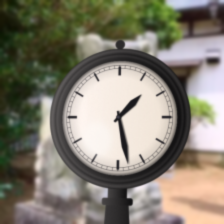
**1:28**
